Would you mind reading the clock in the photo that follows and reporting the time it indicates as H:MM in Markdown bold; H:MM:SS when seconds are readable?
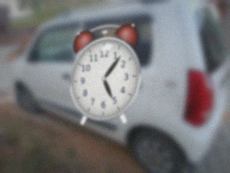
**5:07**
